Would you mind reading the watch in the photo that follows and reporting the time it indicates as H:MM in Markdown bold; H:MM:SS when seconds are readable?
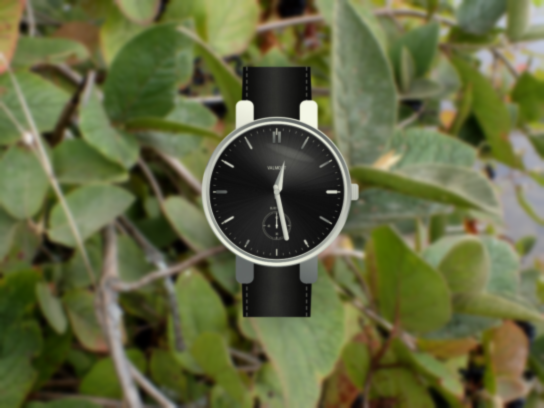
**12:28**
